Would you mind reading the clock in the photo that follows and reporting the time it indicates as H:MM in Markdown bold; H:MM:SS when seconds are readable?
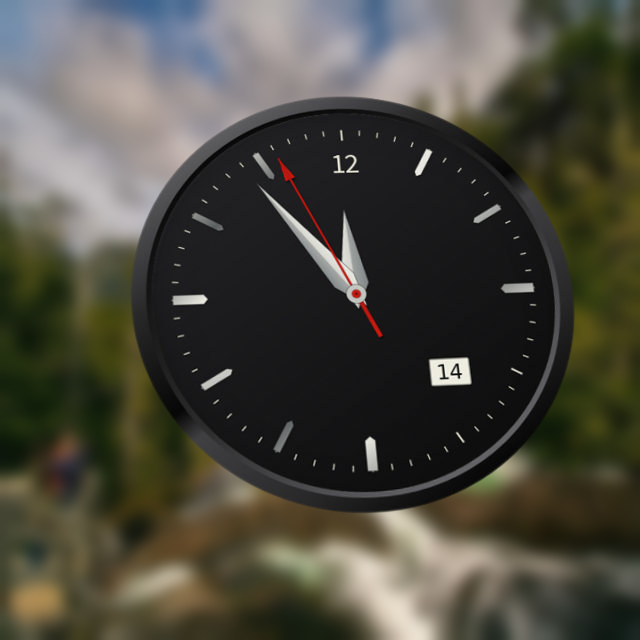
**11:53:56**
